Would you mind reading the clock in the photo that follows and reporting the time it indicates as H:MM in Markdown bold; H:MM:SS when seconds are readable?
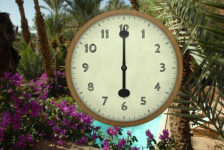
**6:00**
